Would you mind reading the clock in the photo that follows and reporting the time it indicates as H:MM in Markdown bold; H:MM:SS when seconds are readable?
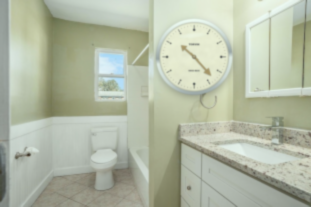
**10:23**
